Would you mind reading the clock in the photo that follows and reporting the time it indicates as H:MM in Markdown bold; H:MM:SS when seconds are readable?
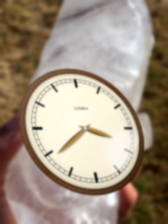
**3:39**
